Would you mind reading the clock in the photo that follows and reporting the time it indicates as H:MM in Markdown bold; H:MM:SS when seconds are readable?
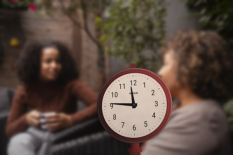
**11:46**
